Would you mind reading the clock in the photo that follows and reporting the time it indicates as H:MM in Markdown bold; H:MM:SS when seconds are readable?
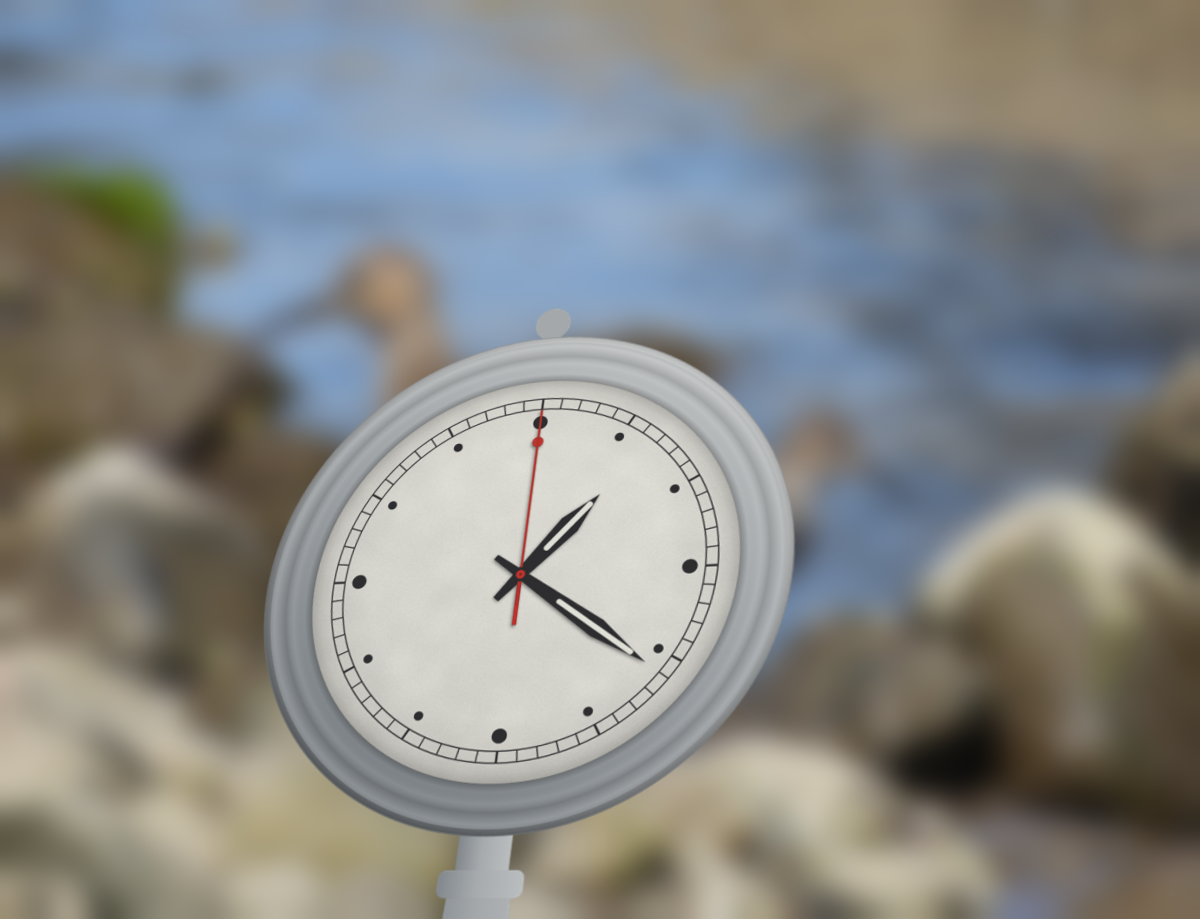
**1:21:00**
